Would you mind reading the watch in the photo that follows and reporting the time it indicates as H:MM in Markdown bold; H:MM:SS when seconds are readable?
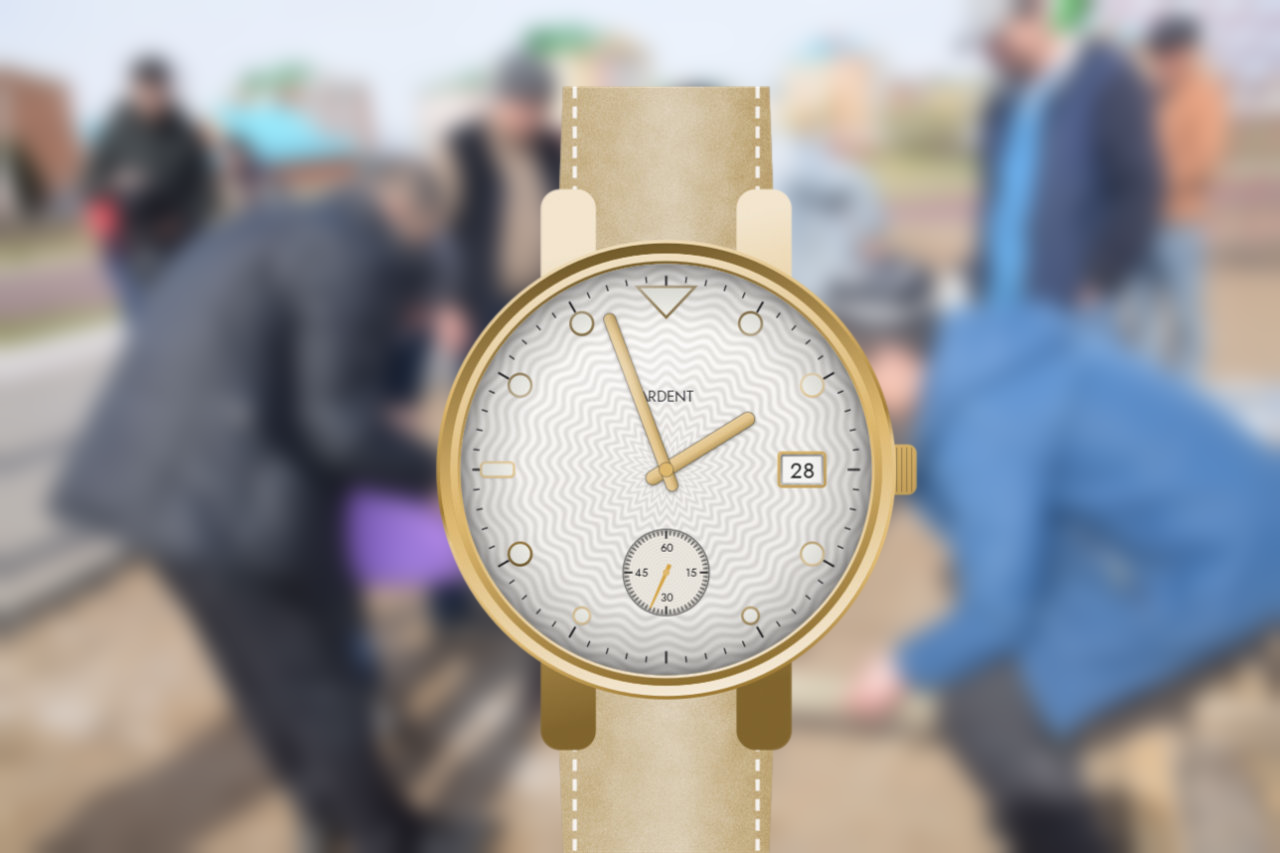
**1:56:34**
